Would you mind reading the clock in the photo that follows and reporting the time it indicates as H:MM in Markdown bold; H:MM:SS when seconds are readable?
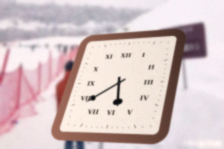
**5:39**
